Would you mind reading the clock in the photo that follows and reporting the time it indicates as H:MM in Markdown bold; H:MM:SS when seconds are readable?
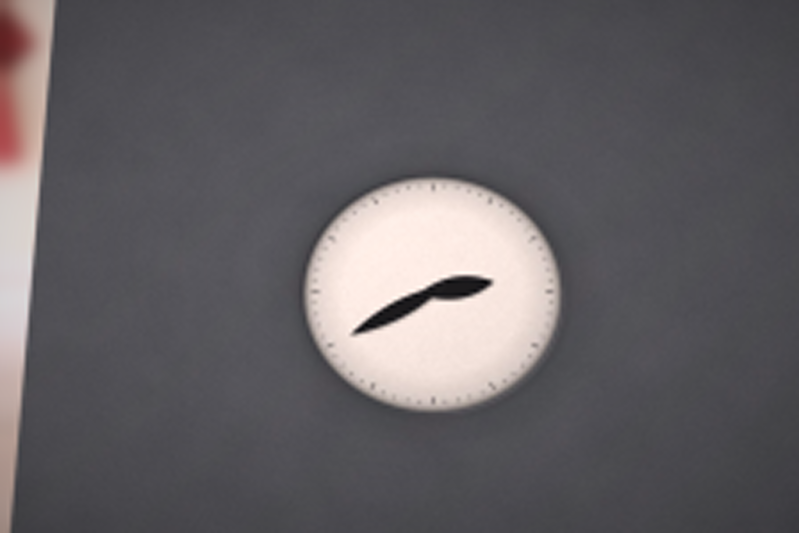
**2:40**
